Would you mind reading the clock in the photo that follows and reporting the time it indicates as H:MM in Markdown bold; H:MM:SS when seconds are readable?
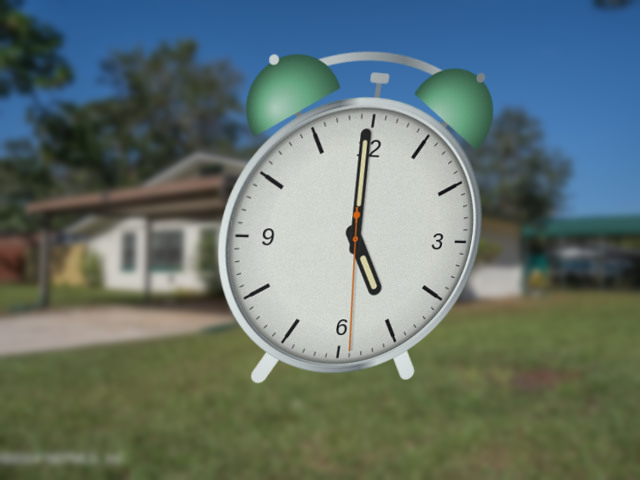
**4:59:29**
